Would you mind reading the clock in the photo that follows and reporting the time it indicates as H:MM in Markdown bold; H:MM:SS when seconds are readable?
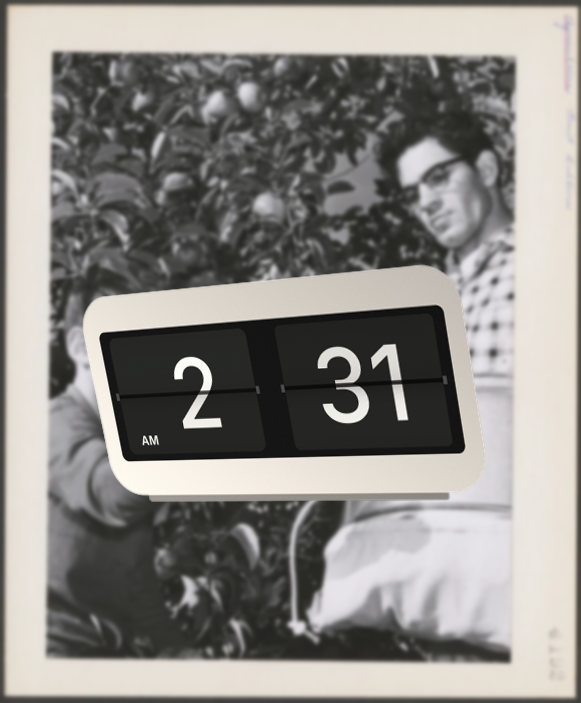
**2:31**
